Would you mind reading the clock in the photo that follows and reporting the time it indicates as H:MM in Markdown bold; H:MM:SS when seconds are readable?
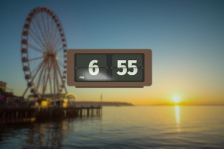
**6:55**
